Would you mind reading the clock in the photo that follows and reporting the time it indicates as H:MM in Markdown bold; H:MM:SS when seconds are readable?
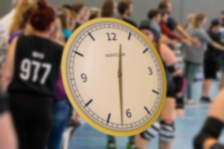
**12:32**
